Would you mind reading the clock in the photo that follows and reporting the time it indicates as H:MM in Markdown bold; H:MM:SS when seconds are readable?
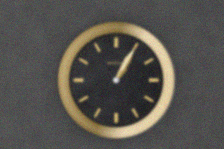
**1:05**
